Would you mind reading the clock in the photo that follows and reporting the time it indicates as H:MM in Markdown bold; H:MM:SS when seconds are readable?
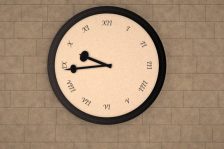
**9:44**
